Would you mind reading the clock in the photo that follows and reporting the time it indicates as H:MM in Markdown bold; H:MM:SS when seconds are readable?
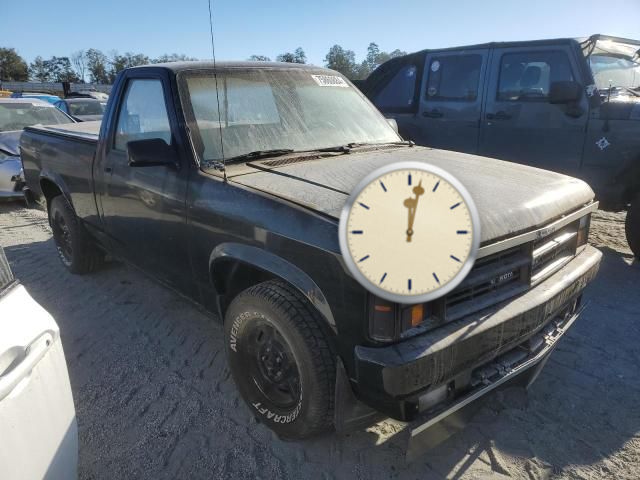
**12:02**
